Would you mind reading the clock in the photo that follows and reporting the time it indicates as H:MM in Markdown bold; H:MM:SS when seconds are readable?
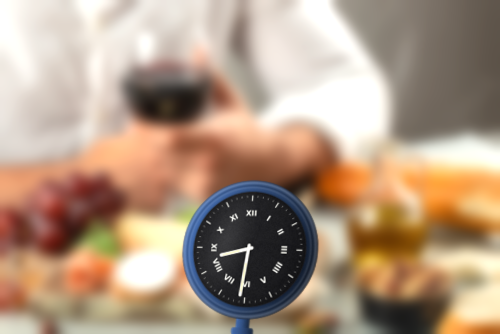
**8:31**
